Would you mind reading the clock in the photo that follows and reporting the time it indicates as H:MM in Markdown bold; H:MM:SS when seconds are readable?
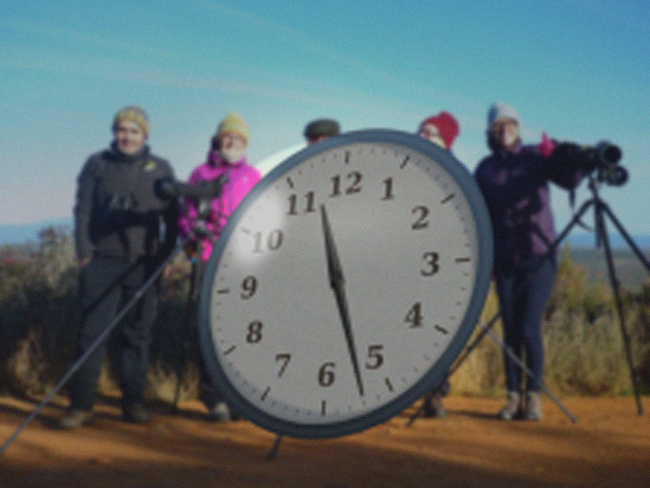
**11:27**
